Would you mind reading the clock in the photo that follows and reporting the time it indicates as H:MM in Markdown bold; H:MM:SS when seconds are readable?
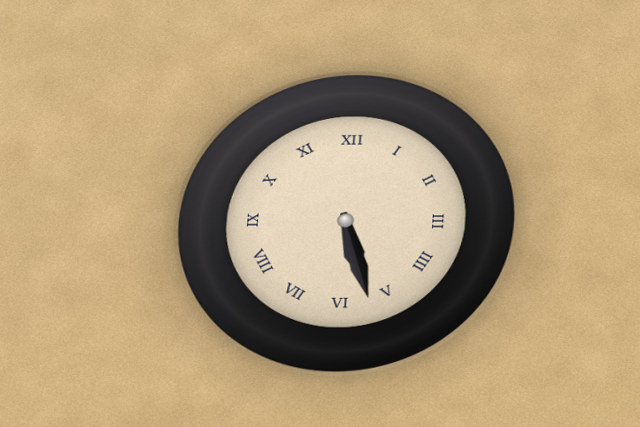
**5:27**
